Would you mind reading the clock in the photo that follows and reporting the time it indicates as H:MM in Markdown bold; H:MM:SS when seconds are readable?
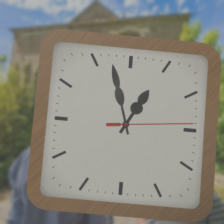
**12:57:14**
